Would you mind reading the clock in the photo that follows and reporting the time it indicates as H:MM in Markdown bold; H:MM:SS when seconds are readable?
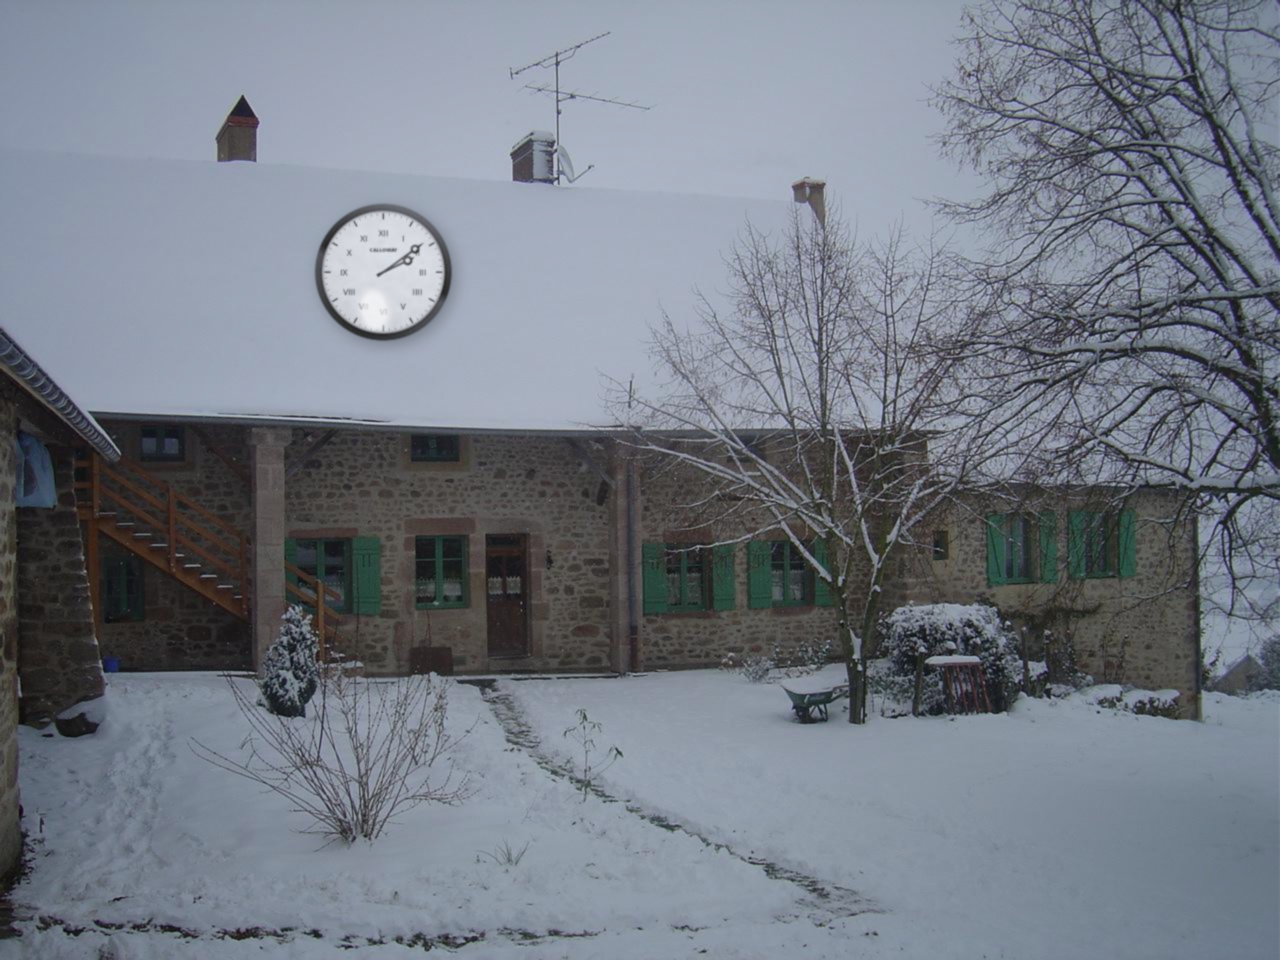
**2:09**
